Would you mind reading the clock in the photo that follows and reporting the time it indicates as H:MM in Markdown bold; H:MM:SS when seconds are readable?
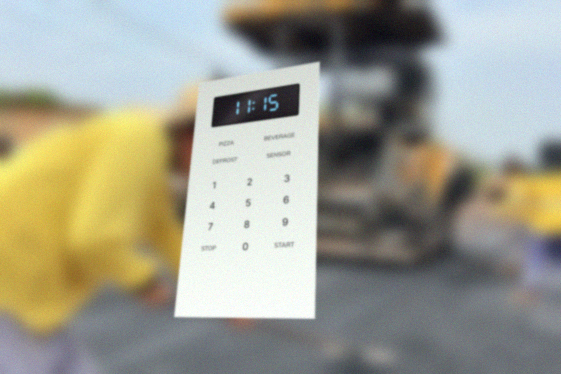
**11:15**
